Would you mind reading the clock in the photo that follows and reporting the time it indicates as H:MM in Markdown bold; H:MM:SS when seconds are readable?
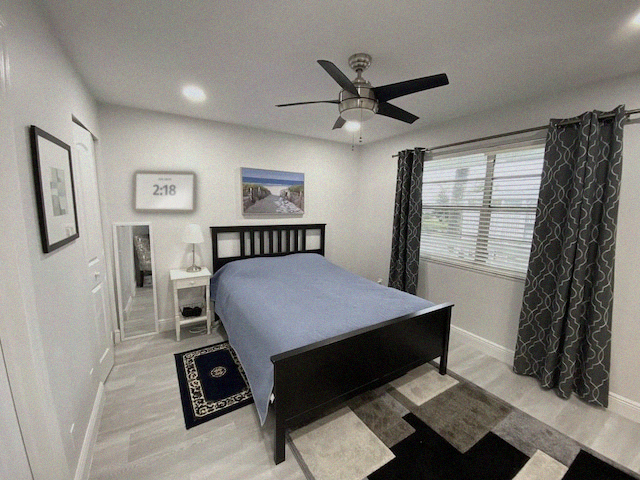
**2:18**
